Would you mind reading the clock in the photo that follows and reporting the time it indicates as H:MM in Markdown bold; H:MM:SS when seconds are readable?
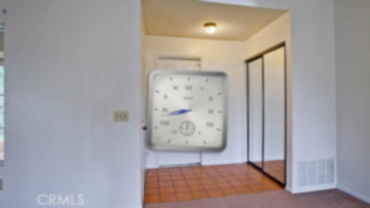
**8:43**
